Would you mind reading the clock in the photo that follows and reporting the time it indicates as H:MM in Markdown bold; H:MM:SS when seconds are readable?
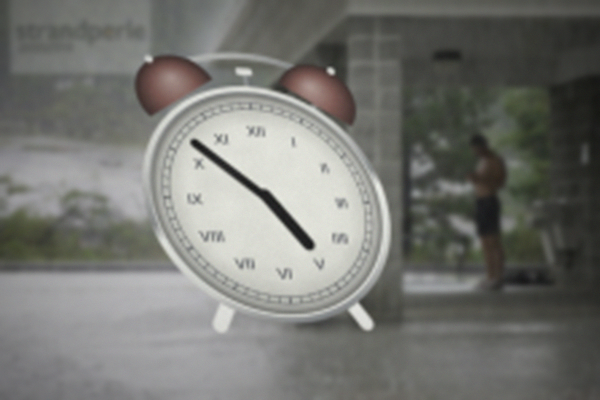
**4:52**
